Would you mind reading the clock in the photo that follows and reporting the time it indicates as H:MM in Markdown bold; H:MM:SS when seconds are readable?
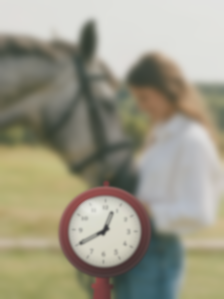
**12:40**
